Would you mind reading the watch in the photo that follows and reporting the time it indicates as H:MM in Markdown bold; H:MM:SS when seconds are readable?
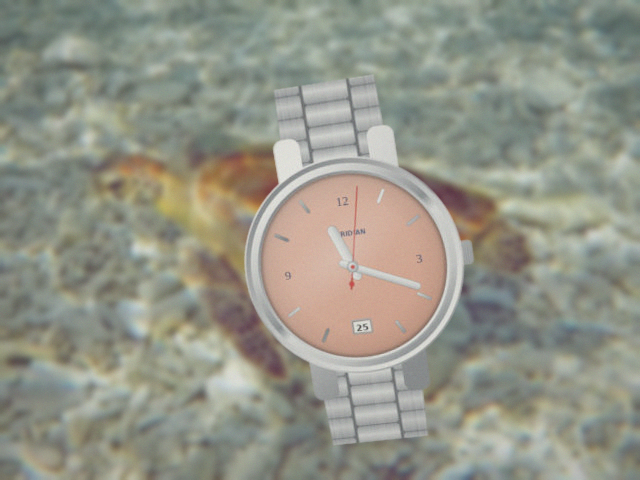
**11:19:02**
